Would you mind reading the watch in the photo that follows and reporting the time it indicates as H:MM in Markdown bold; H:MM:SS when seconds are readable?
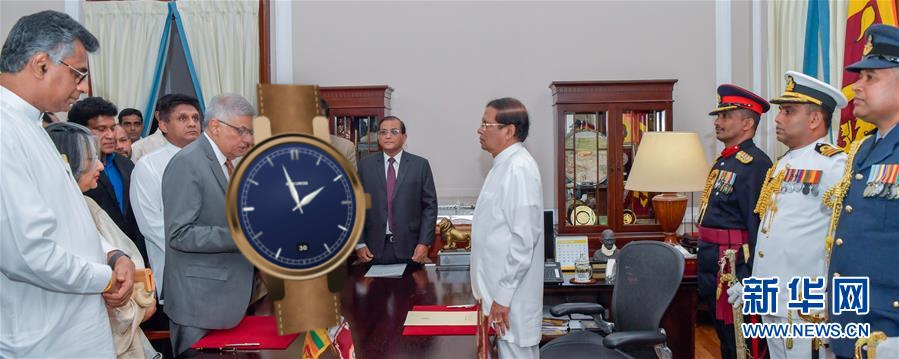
**1:57**
